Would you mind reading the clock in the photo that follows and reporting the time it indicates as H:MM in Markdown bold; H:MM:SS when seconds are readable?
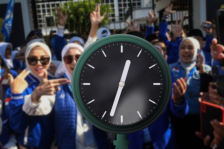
**12:33**
